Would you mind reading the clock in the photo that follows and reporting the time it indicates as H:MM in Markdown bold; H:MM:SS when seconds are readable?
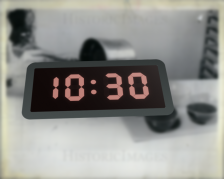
**10:30**
